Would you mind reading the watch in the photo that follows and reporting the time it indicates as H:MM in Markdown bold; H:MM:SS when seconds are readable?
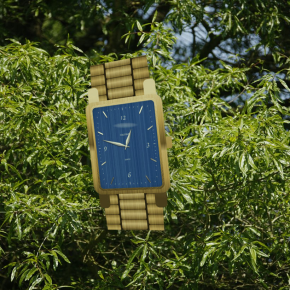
**12:48**
